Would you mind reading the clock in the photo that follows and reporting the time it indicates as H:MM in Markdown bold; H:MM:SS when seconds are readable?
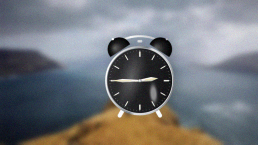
**2:45**
